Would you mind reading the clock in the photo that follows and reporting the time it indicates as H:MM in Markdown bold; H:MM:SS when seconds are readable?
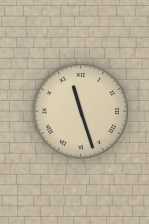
**11:27**
